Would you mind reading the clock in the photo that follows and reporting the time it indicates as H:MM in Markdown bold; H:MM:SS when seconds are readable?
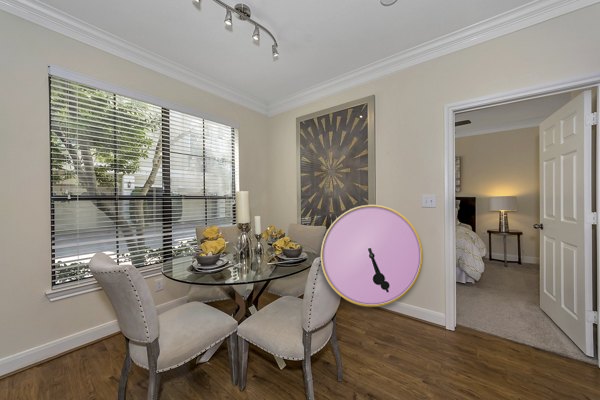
**5:26**
